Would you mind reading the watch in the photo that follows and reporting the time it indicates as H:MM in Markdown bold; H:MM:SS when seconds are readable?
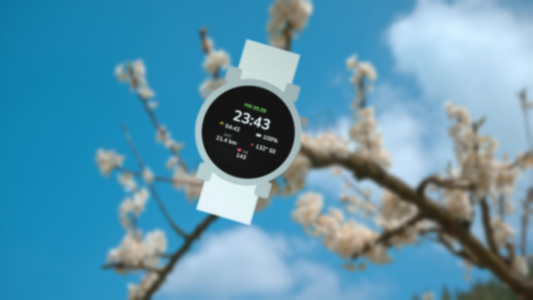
**23:43**
